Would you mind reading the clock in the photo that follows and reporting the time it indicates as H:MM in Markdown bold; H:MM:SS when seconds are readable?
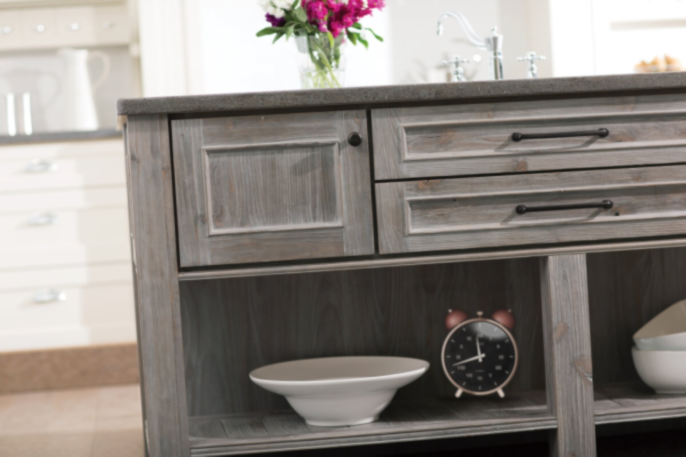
**11:42**
